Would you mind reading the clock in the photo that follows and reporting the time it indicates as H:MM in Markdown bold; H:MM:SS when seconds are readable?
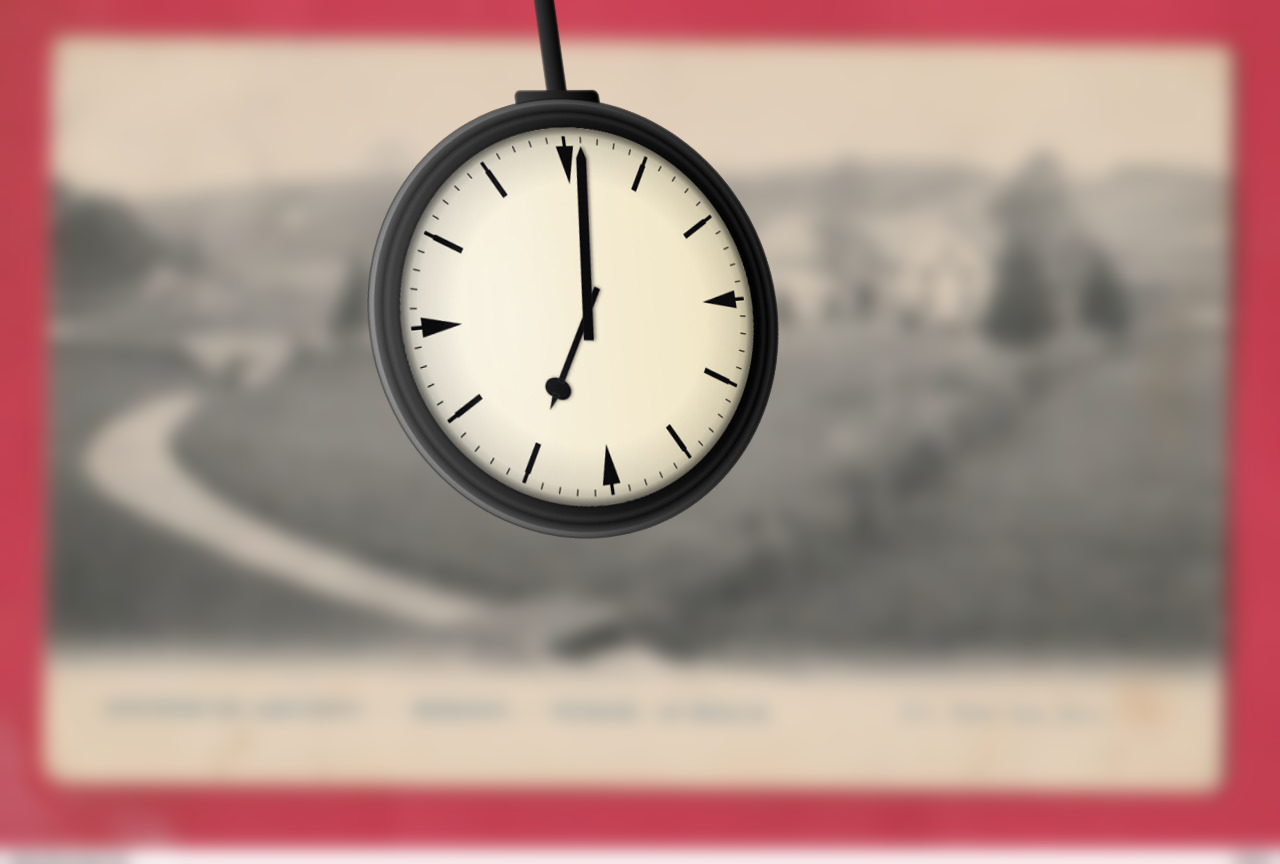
**7:01**
